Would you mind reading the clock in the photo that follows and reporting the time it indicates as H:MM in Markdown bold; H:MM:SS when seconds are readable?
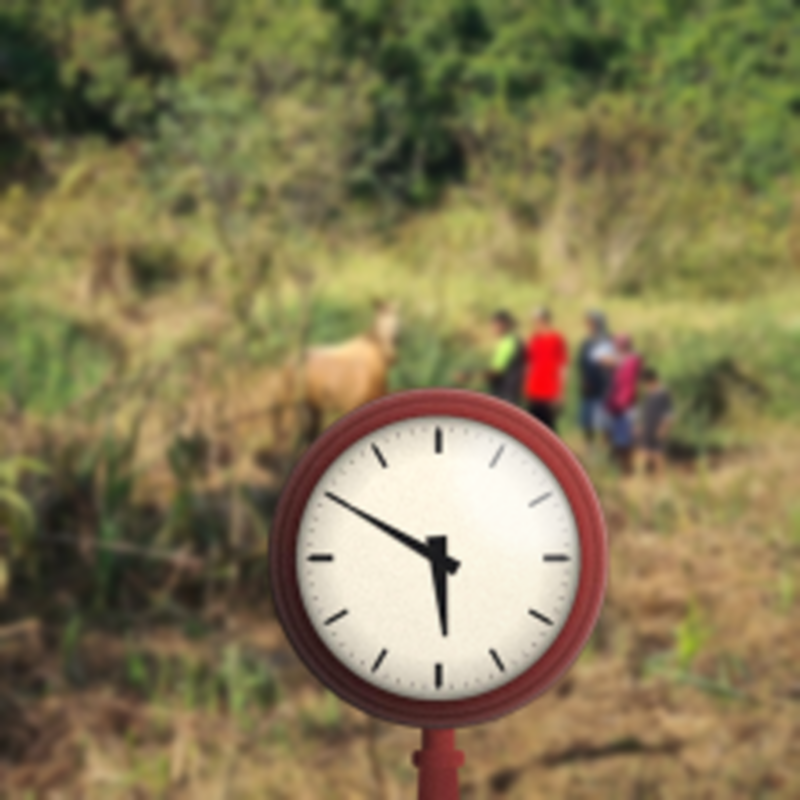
**5:50**
